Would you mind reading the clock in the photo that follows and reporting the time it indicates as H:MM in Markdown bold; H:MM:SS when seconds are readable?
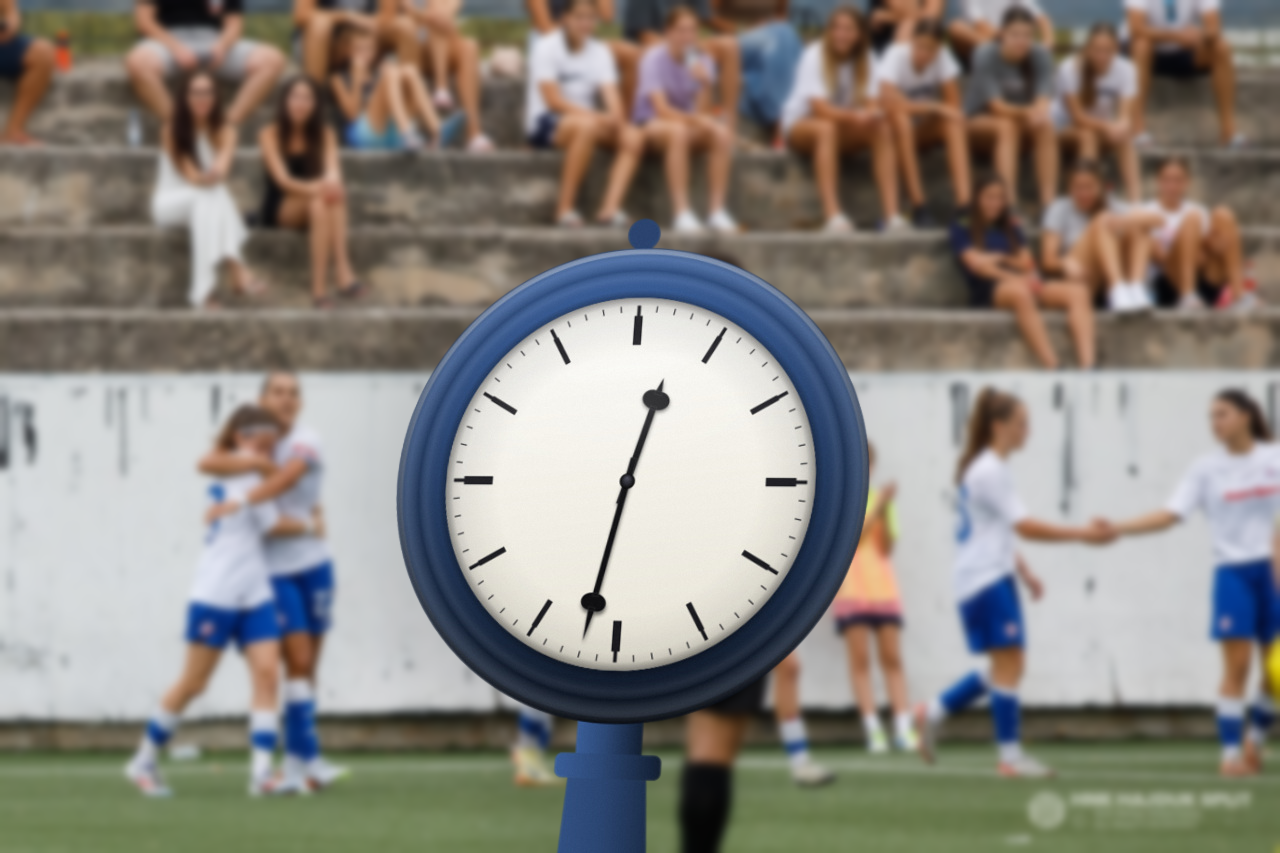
**12:32**
